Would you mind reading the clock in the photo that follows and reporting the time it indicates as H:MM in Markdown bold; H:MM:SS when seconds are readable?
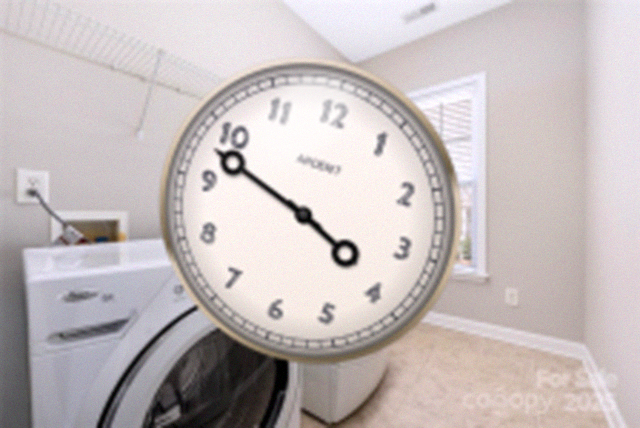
**3:48**
